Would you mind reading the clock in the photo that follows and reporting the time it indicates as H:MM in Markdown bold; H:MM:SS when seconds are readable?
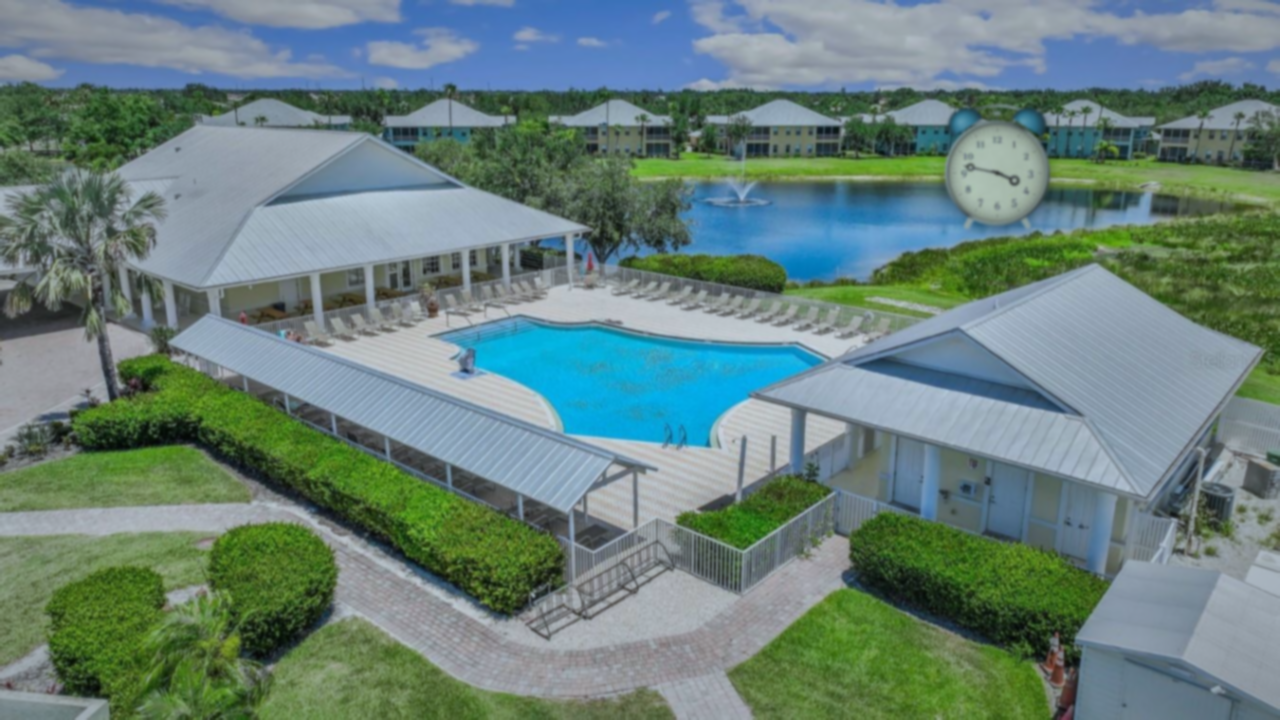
**3:47**
